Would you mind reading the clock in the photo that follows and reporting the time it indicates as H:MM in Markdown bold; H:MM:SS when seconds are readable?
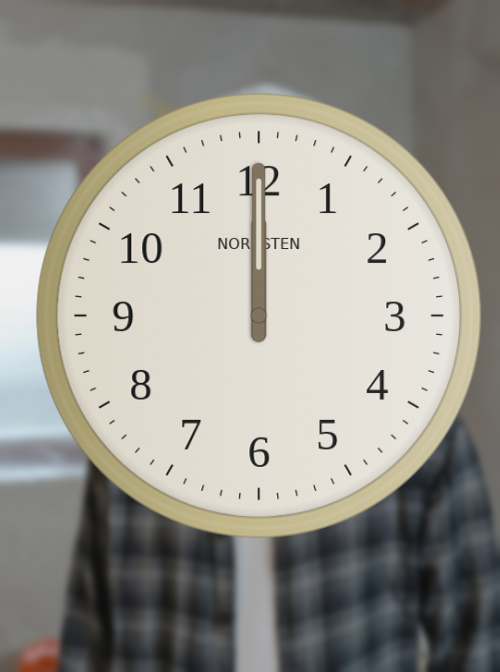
**12:00**
